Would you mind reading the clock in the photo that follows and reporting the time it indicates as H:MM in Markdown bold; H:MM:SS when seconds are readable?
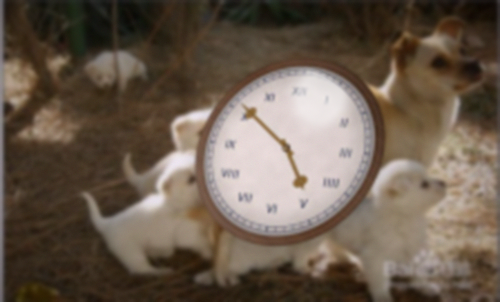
**4:51**
